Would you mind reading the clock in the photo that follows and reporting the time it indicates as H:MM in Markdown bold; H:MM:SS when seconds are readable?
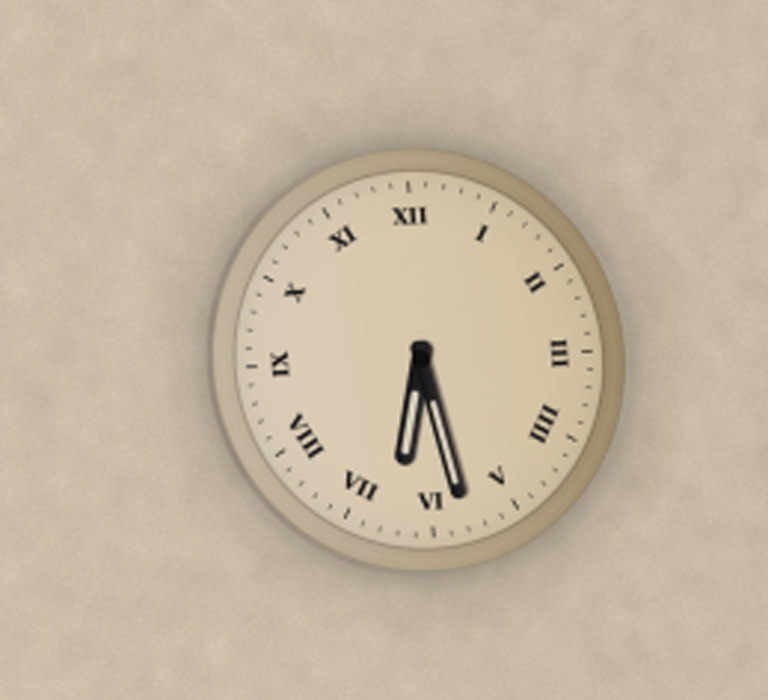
**6:28**
